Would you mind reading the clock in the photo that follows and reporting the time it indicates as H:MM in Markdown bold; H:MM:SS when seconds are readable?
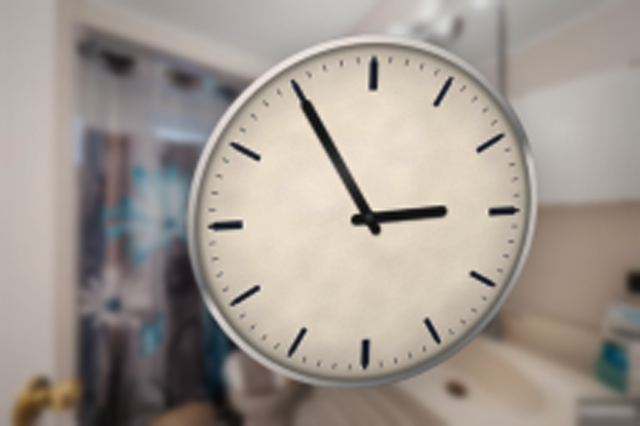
**2:55**
